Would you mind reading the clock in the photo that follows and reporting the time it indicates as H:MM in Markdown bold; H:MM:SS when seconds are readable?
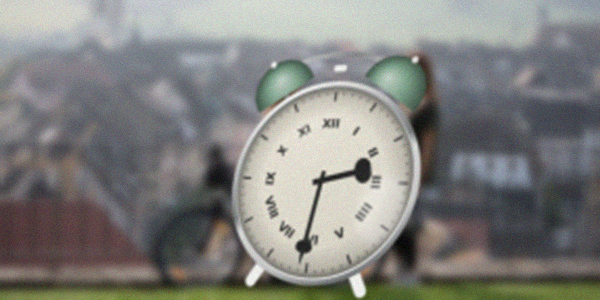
**2:31**
